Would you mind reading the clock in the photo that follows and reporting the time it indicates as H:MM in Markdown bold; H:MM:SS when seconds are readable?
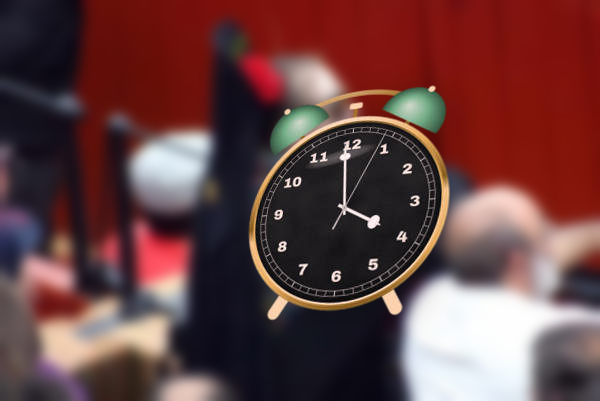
**3:59:04**
